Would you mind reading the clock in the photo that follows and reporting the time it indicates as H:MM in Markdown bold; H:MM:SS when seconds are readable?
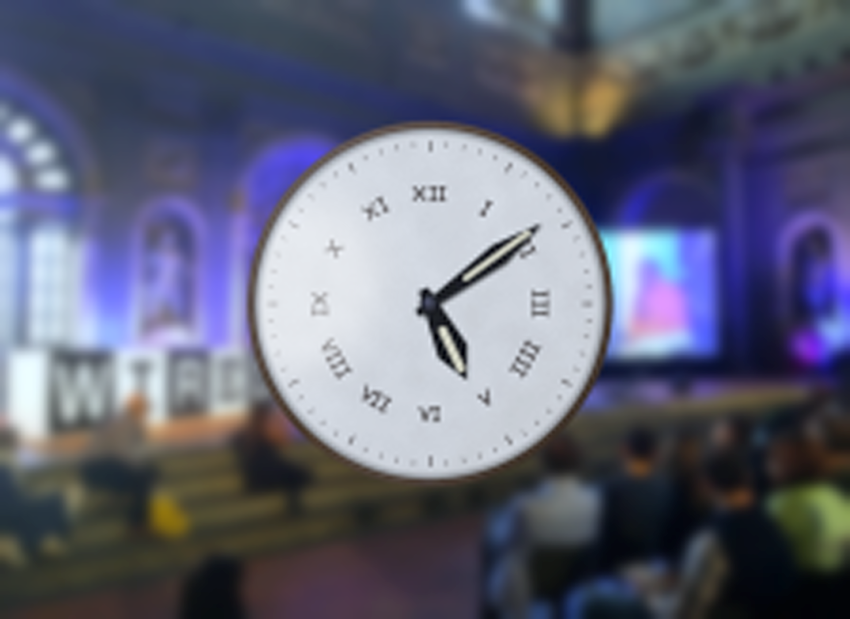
**5:09**
